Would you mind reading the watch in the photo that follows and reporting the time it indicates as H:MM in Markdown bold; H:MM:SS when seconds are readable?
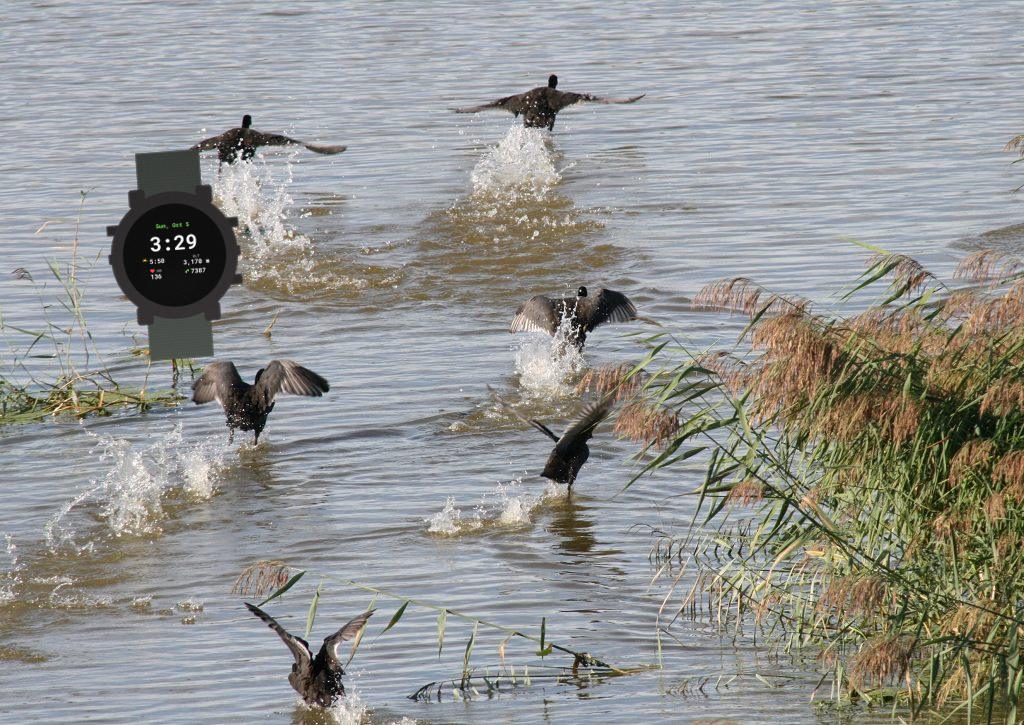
**3:29**
